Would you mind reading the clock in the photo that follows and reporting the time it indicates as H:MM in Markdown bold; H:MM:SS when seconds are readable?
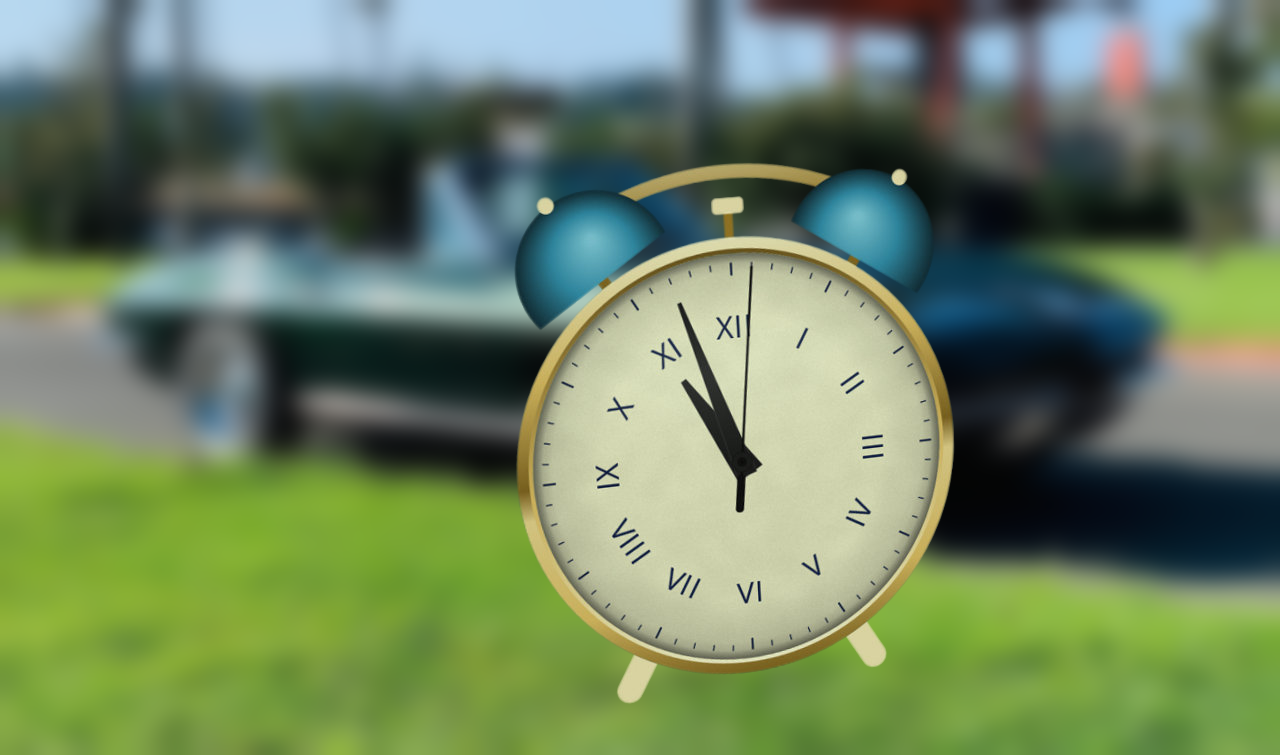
**10:57:01**
